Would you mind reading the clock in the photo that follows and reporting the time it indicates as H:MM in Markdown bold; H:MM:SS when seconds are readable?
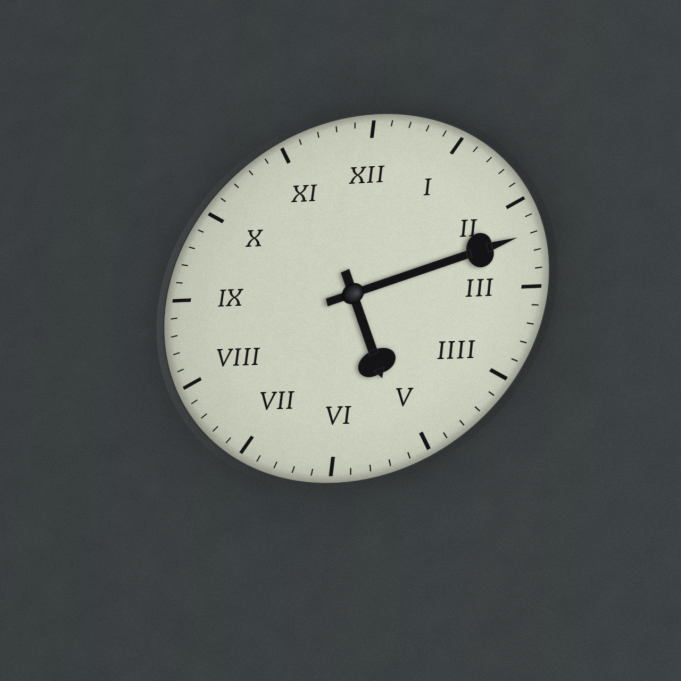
**5:12**
